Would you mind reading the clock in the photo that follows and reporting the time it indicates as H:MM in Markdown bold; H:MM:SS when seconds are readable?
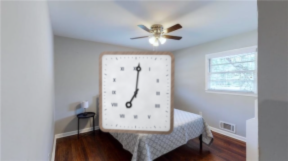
**7:01**
